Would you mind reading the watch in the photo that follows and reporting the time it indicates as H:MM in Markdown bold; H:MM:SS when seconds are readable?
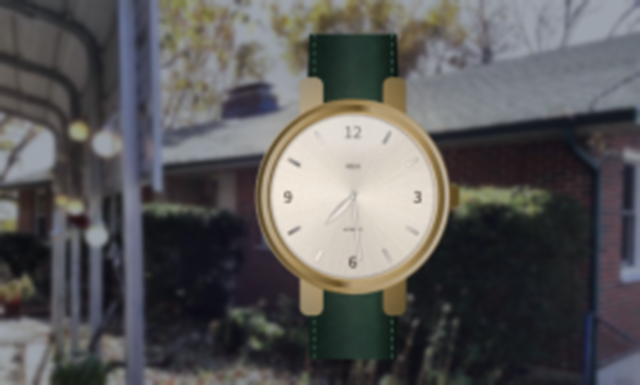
**7:29**
